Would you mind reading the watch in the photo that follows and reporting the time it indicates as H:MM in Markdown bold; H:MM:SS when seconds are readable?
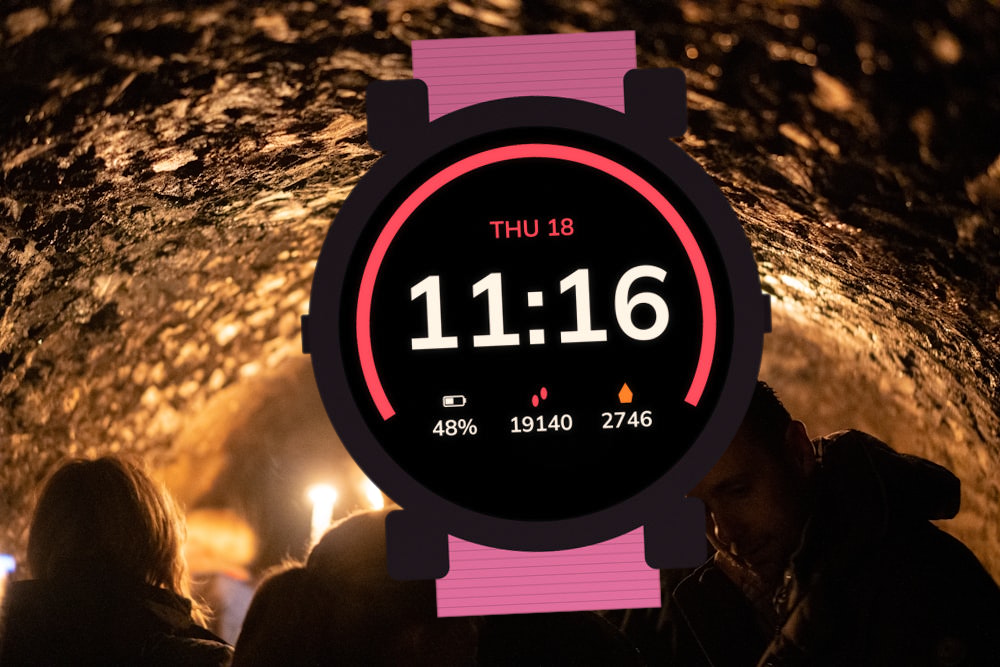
**11:16**
